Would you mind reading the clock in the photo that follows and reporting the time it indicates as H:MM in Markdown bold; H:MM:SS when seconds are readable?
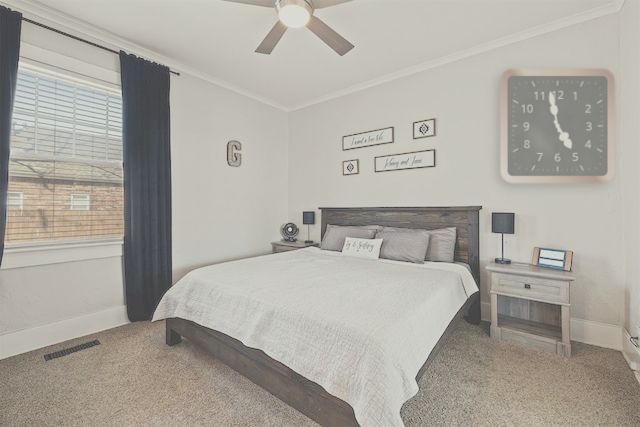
**4:58**
